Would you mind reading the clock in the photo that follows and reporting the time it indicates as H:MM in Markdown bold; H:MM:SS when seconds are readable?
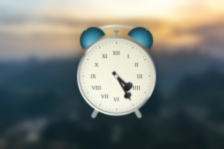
**4:25**
